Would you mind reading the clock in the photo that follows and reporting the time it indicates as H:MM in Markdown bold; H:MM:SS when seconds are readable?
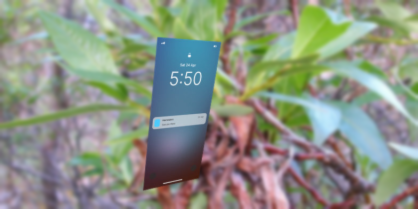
**5:50**
